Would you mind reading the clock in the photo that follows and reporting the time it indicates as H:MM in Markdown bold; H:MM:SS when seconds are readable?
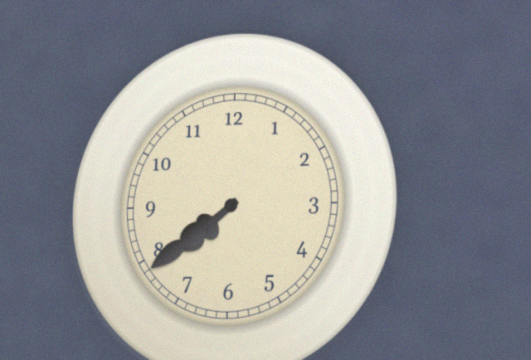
**7:39**
